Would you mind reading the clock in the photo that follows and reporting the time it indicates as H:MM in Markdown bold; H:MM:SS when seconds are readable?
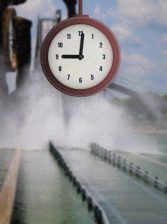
**9:01**
